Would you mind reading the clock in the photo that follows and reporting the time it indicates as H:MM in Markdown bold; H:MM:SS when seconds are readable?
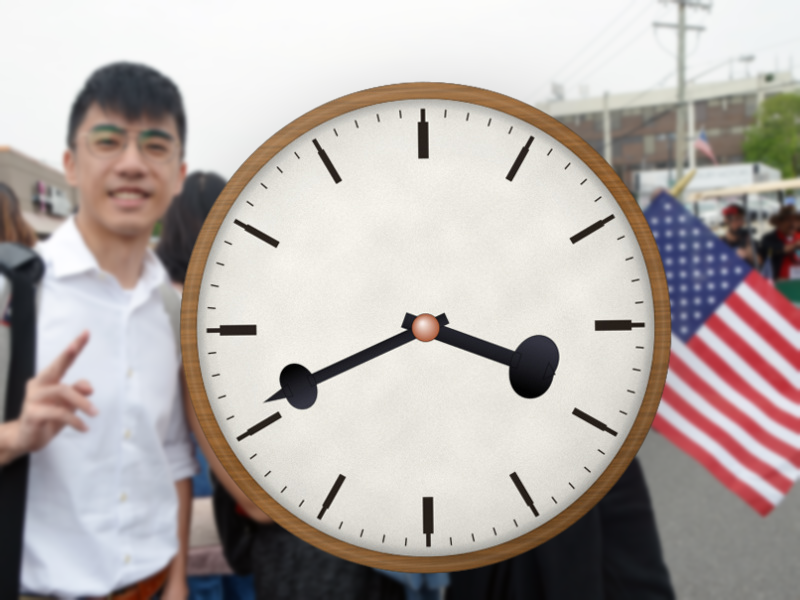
**3:41**
